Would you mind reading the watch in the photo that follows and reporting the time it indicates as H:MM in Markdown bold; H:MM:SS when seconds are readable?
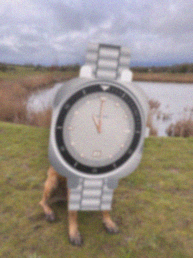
**11:00**
